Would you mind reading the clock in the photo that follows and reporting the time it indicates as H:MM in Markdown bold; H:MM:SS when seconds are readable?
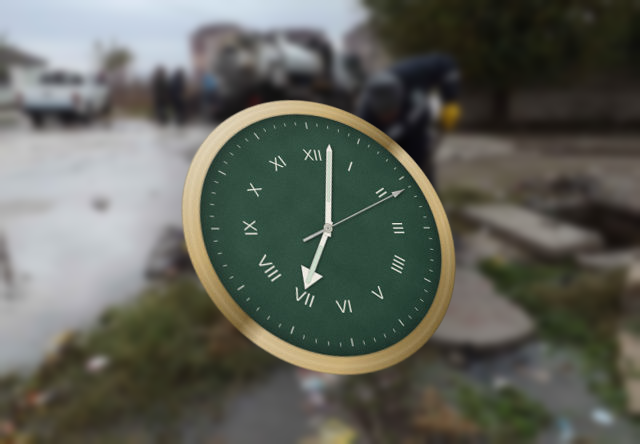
**7:02:11**
